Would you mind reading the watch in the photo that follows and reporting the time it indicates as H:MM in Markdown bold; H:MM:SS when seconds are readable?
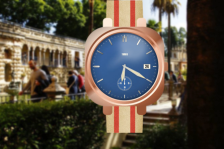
**6:20**
